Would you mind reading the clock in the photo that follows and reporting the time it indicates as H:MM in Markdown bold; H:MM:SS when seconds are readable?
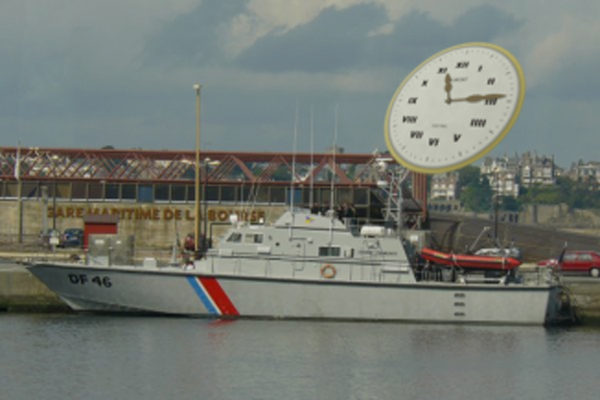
**11:14**
